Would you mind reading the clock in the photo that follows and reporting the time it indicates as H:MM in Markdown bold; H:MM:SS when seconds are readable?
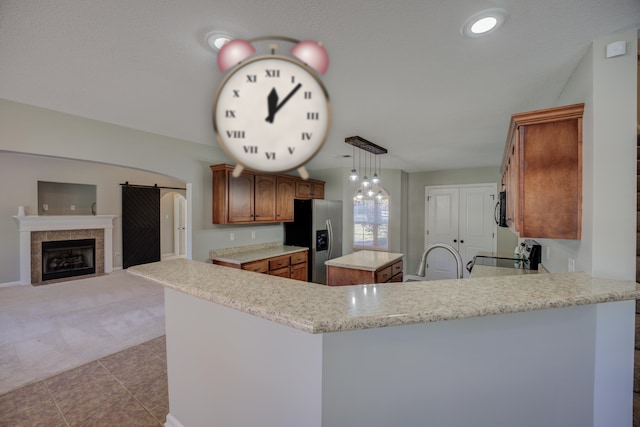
**12:07**
